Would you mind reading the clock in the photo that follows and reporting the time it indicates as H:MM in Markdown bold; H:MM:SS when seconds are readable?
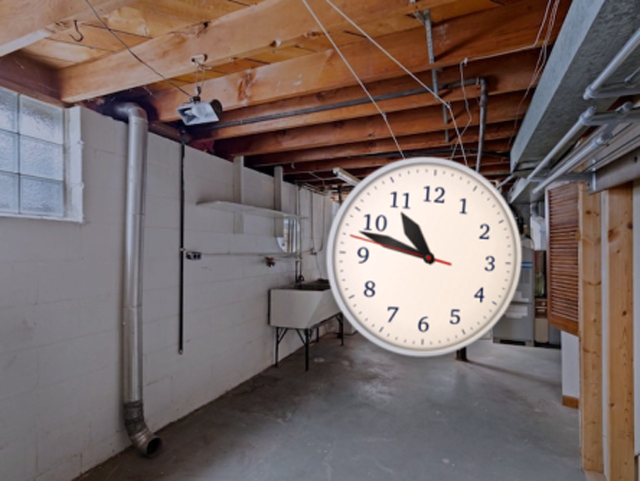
**10:47:47**
